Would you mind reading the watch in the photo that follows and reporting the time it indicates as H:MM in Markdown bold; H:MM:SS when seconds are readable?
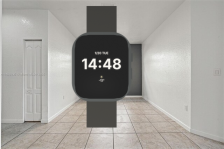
**14:48**
